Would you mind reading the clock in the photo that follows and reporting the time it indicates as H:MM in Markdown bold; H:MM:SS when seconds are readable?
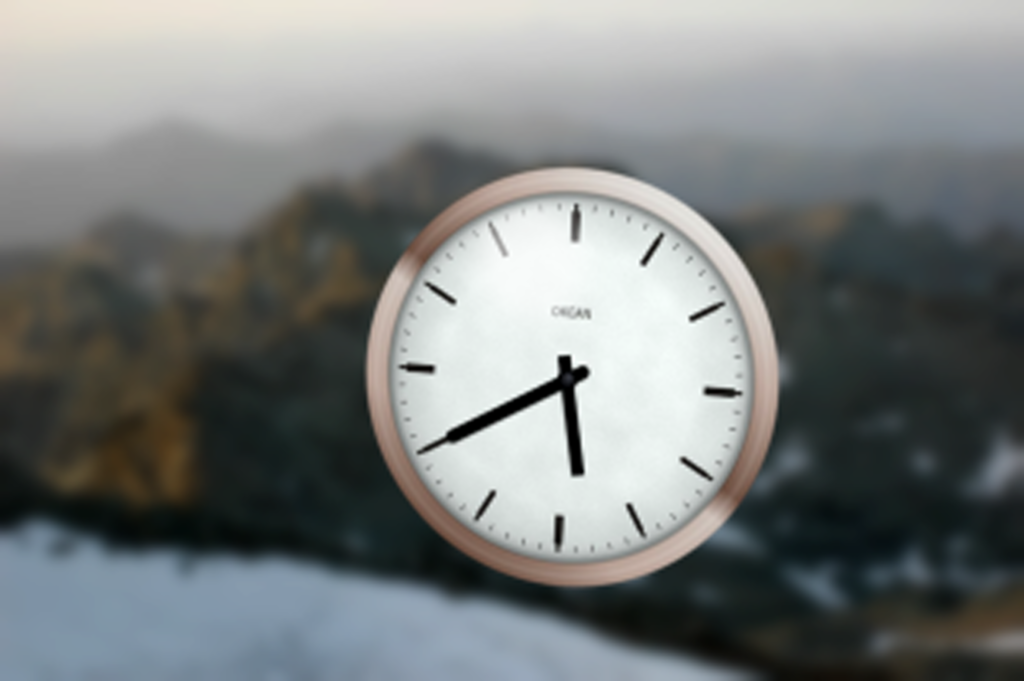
**5:40**
